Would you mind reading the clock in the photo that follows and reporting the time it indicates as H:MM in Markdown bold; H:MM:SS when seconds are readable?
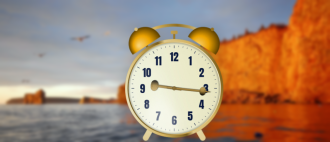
**9:16**
